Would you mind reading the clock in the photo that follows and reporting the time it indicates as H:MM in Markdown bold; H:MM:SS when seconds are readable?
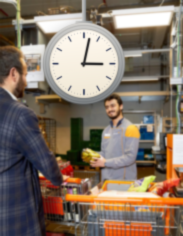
**3:02**
